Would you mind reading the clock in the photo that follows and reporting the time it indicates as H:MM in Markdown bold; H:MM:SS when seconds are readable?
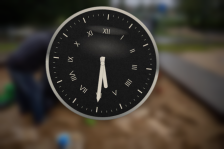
**5:30**
